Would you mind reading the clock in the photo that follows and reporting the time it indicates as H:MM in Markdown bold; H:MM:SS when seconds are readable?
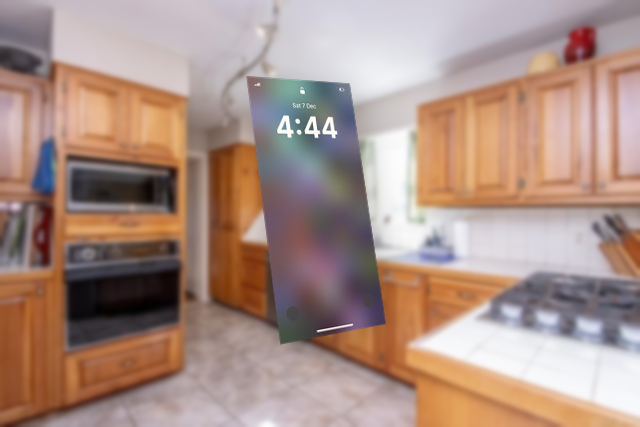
**4:44**
